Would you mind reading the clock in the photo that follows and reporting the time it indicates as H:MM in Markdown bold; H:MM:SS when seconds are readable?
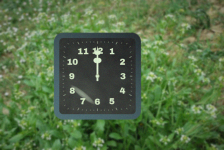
**12:00**
